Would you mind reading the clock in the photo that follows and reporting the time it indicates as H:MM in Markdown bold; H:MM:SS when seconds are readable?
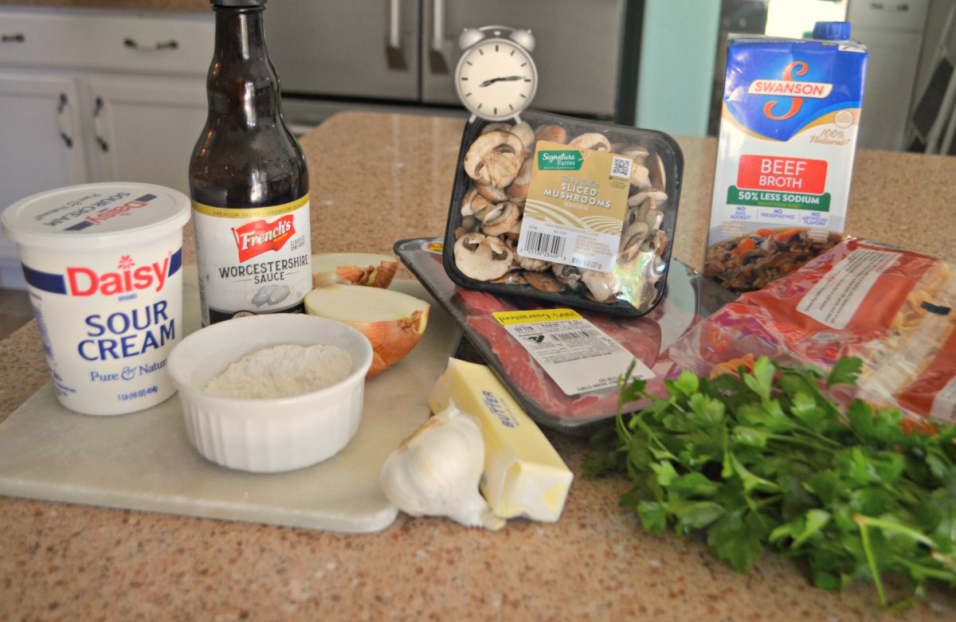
**8:14**
